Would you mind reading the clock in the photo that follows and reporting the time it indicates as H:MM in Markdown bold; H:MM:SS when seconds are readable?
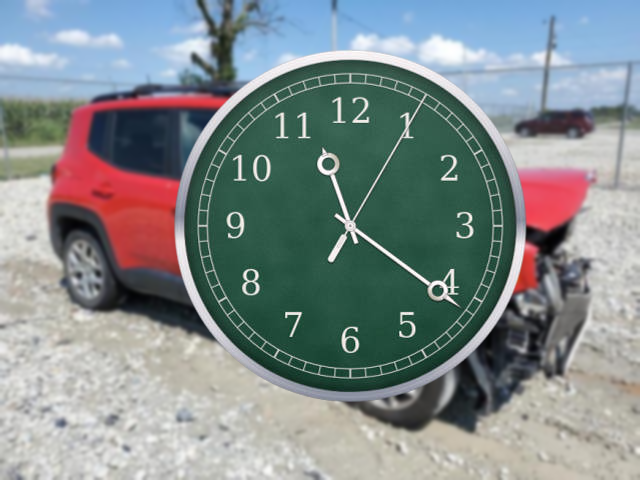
**11:21:05**
